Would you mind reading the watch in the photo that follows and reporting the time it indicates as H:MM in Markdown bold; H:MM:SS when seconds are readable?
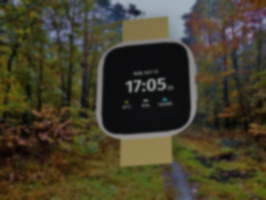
**17:05**
